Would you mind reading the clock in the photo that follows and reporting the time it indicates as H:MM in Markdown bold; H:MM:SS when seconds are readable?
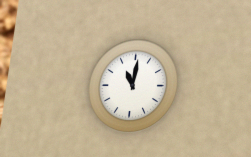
**11:01**
